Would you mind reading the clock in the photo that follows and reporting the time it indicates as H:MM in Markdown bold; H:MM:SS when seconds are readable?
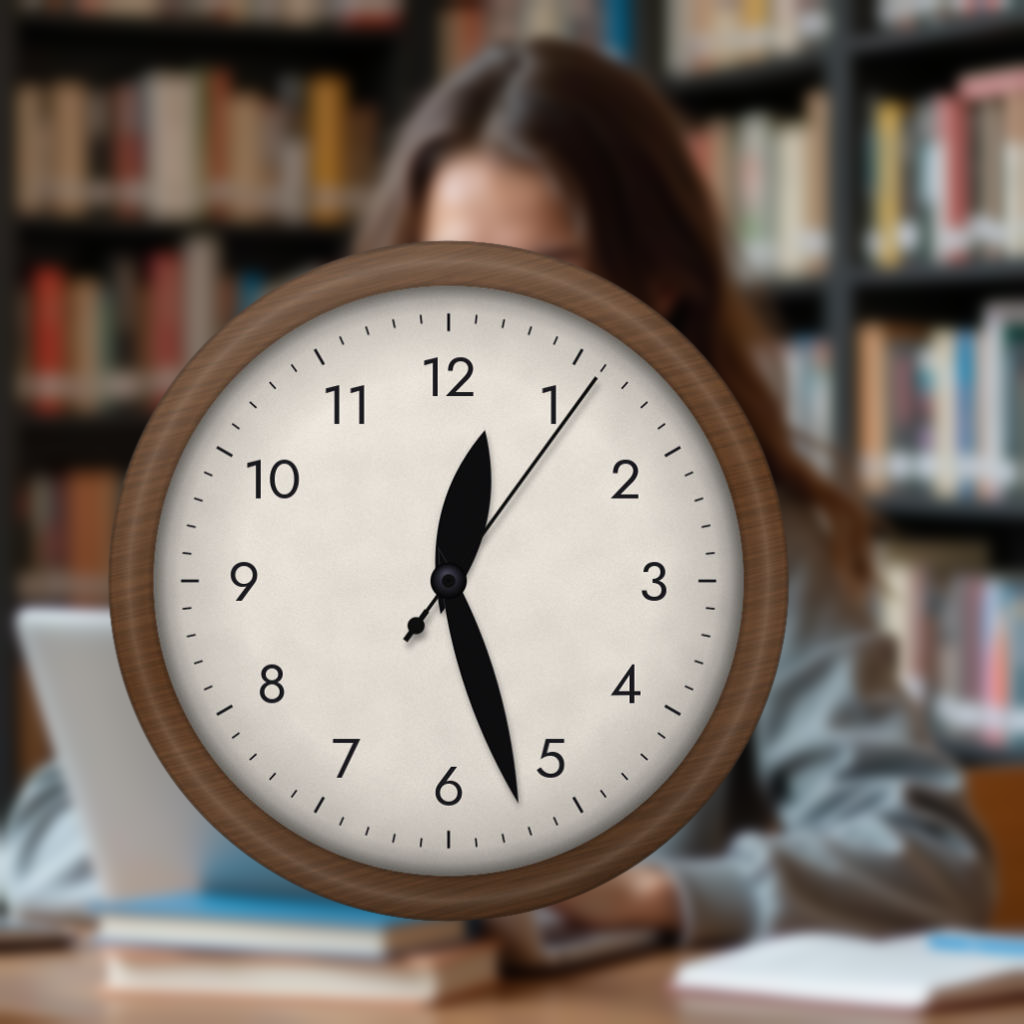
**12:27:06**
